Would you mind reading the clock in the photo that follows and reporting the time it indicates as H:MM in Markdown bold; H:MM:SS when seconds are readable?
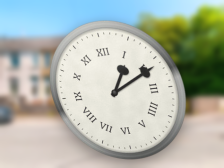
**1:11**
